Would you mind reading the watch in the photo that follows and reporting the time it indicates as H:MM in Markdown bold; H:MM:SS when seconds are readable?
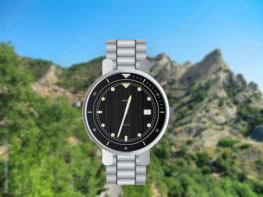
**12:33**
